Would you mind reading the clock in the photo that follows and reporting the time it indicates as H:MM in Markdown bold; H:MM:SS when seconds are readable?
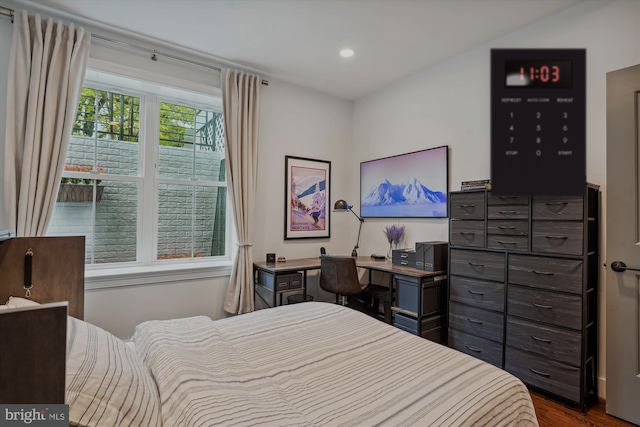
**11:03**
